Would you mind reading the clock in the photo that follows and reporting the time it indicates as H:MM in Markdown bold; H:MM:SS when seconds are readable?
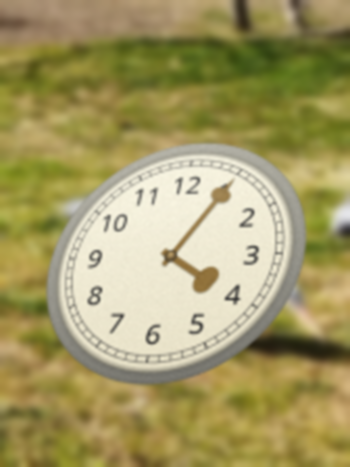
**4:05**
